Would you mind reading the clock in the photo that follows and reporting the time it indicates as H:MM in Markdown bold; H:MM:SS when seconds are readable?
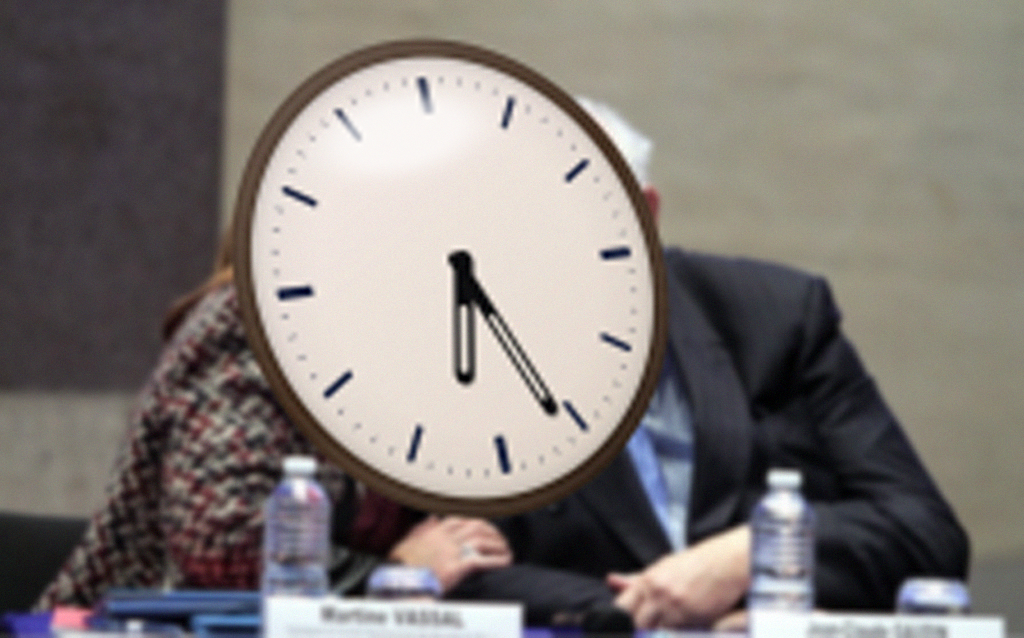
**6:26**
